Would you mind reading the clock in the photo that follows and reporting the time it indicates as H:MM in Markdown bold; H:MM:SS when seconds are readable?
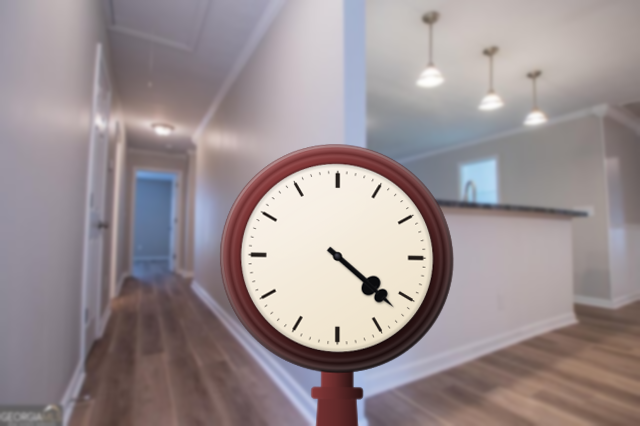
**4:22**
